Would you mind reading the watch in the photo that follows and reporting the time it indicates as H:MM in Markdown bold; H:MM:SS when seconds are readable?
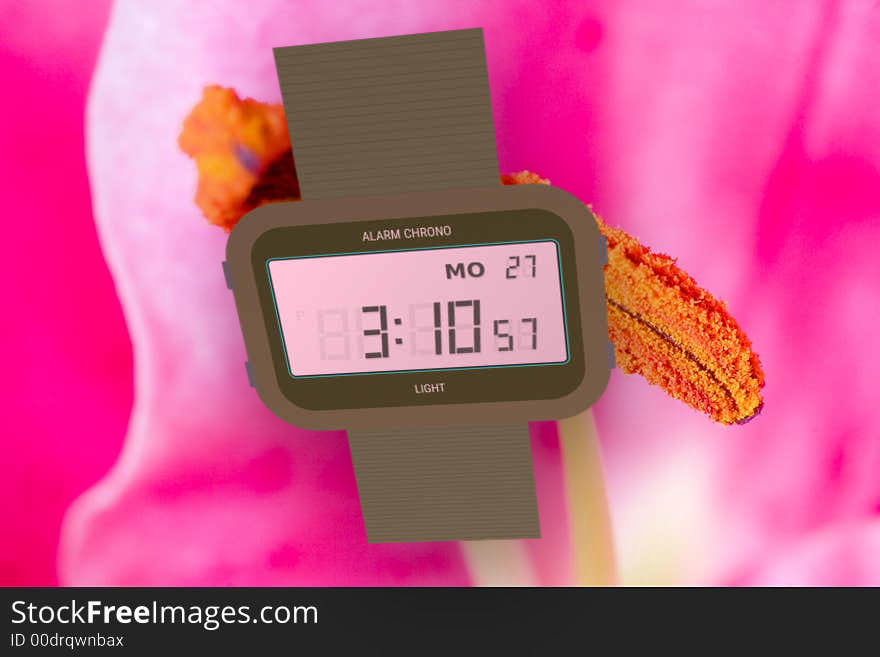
**3:10:57**
